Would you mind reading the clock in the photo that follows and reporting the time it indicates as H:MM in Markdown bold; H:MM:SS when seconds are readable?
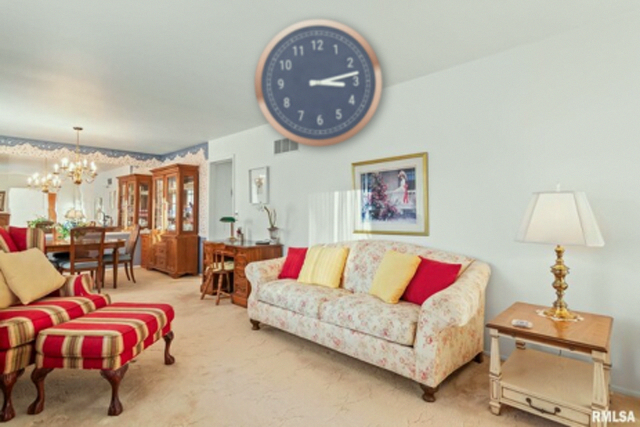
**3:13**
